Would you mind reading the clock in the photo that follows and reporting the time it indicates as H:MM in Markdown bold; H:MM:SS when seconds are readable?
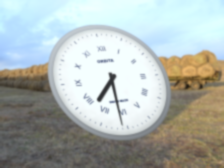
**7:31**
